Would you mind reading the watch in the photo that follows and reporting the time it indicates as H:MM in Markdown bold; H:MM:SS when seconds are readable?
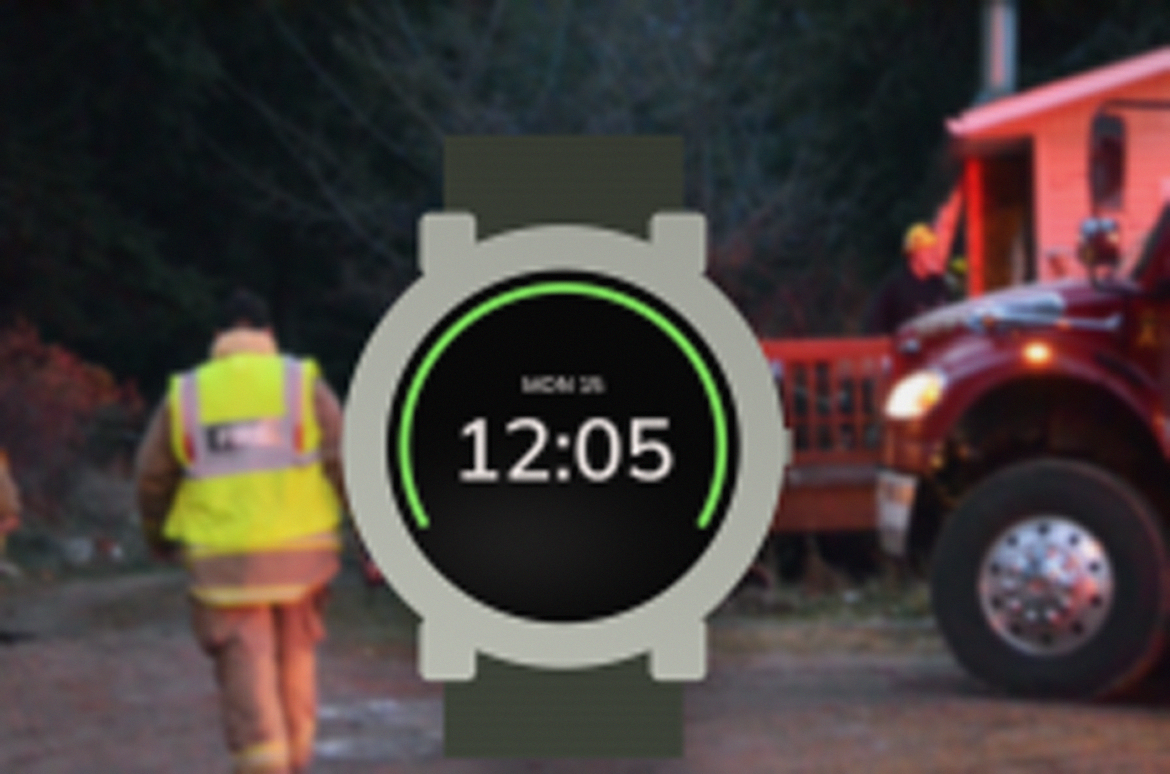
**12:05**
